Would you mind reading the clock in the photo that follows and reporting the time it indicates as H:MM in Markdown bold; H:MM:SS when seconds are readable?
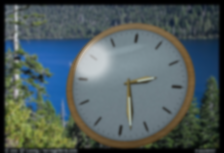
**2:28**
